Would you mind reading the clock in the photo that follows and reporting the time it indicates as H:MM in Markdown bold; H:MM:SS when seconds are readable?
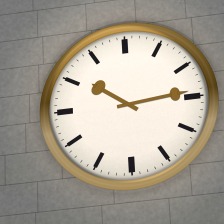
**10:14**
